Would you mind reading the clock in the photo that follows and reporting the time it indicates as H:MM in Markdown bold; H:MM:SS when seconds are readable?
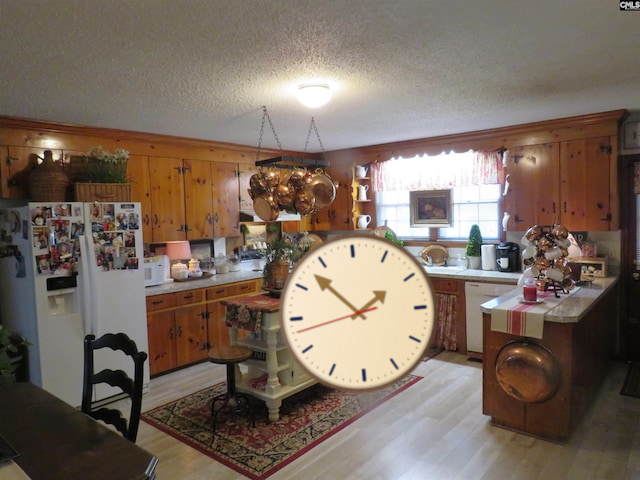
**1:52:43**
